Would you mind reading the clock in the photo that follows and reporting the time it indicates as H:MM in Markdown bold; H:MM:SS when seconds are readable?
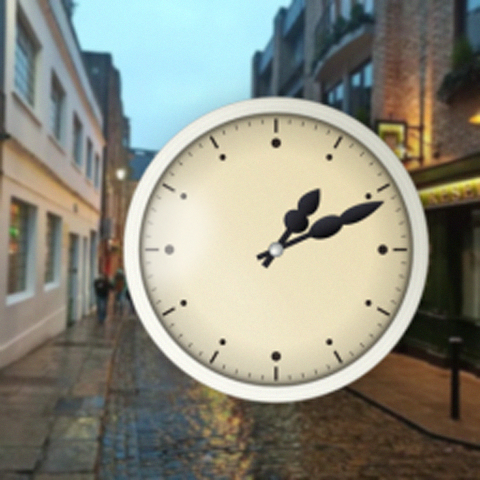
**1:11**
